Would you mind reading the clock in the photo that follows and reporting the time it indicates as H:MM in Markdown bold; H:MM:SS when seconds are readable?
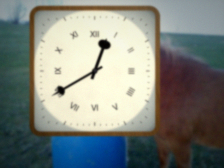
**12:40**
